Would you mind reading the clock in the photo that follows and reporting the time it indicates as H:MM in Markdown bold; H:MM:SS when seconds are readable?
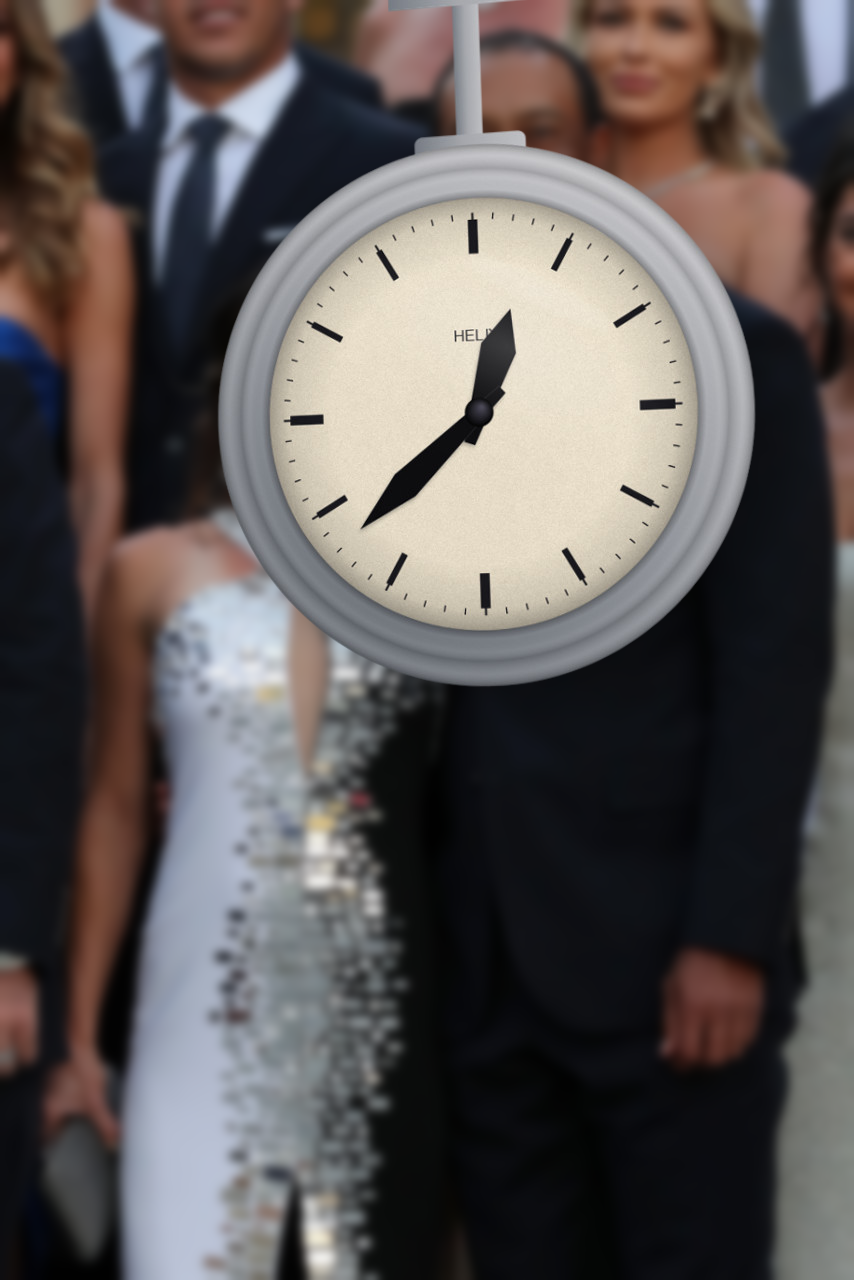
**12:38**
